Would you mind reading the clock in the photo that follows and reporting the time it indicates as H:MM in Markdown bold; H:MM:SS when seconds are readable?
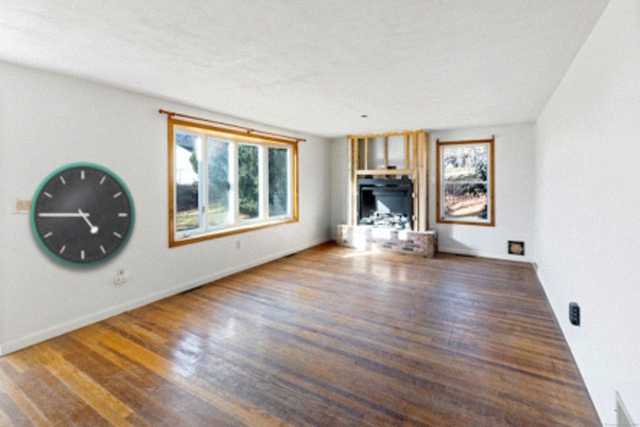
**4:45**
